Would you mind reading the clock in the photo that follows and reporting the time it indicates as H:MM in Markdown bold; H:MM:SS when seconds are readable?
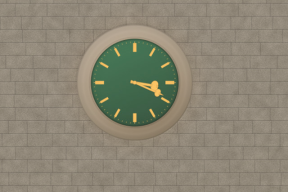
**3:19**
